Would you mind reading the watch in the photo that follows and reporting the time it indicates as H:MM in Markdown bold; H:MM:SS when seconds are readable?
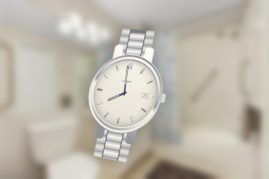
**7:59**
